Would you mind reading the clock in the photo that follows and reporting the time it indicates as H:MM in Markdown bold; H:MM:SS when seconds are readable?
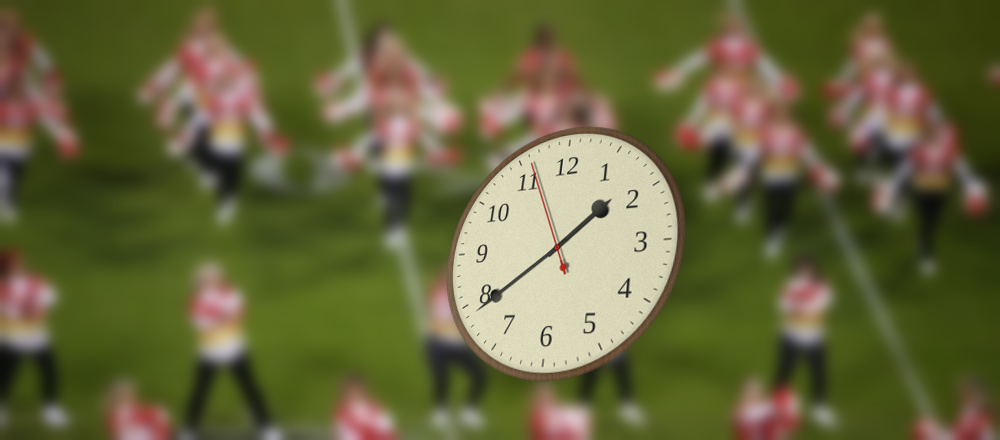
**1:38:56**
